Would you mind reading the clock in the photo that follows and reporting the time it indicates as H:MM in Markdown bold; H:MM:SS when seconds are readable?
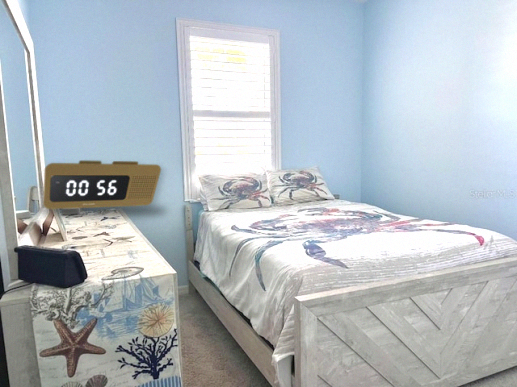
**0:56**
